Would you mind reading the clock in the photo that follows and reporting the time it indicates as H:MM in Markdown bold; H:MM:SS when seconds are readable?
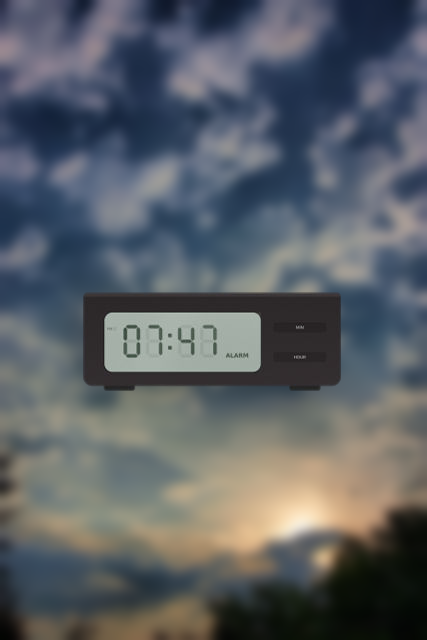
**7:47**
